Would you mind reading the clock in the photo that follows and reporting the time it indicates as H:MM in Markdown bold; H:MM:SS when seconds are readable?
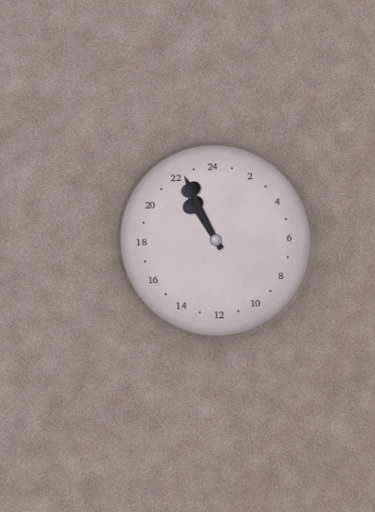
**21:56**
